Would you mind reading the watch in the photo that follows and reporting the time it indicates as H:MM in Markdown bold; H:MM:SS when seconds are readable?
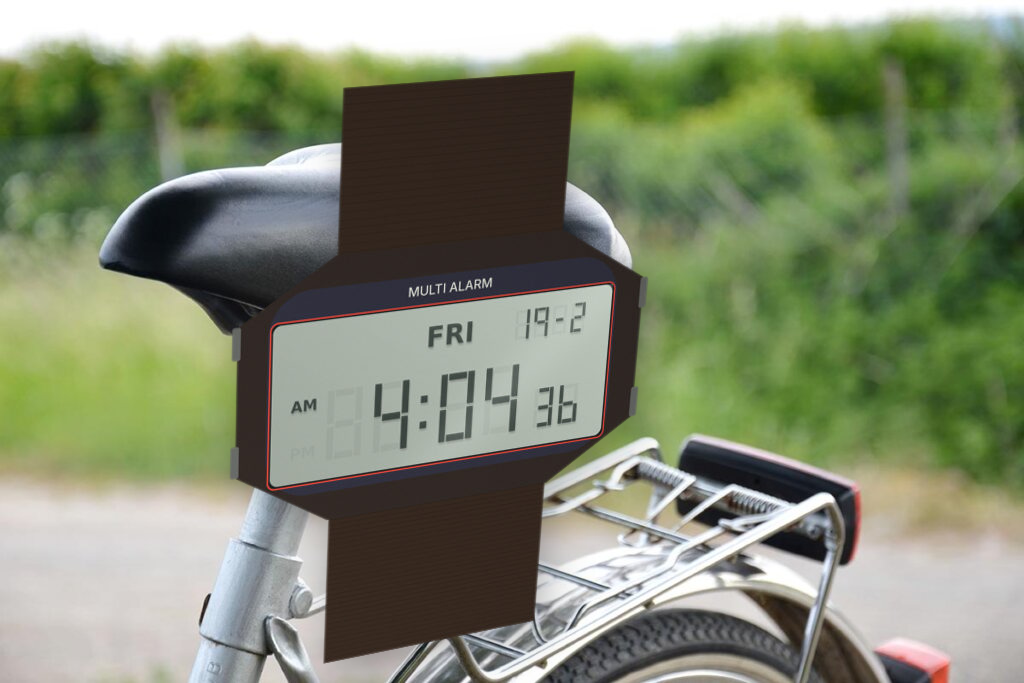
**4:04:36**
